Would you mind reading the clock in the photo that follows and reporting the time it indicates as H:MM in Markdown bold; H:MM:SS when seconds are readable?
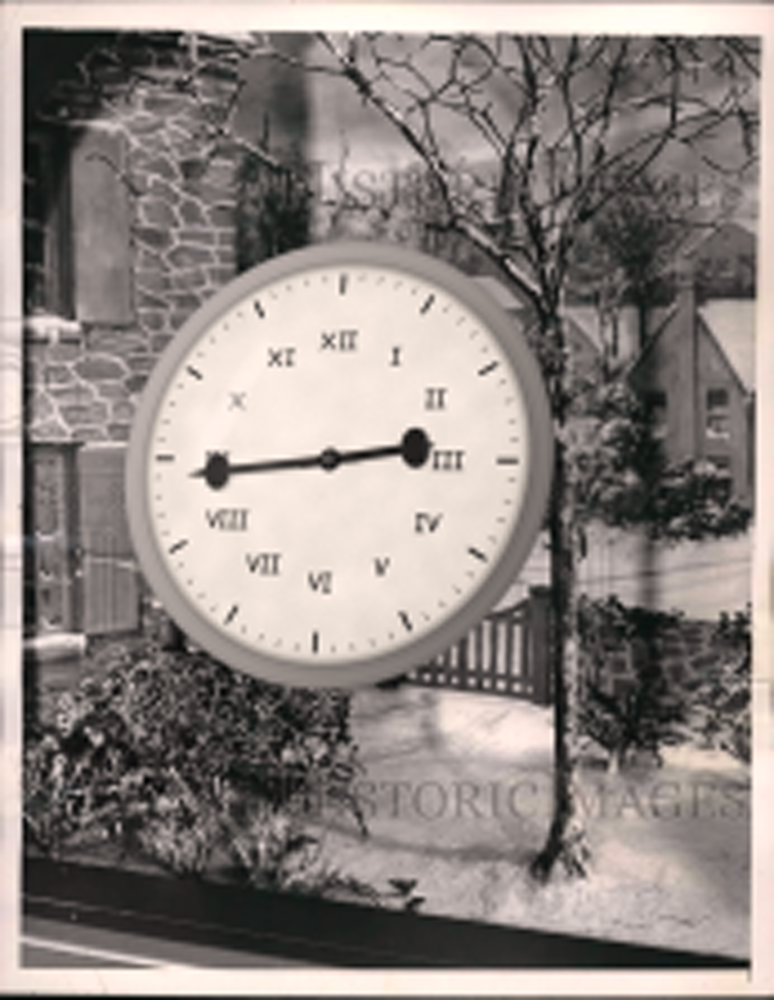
**2:44**
